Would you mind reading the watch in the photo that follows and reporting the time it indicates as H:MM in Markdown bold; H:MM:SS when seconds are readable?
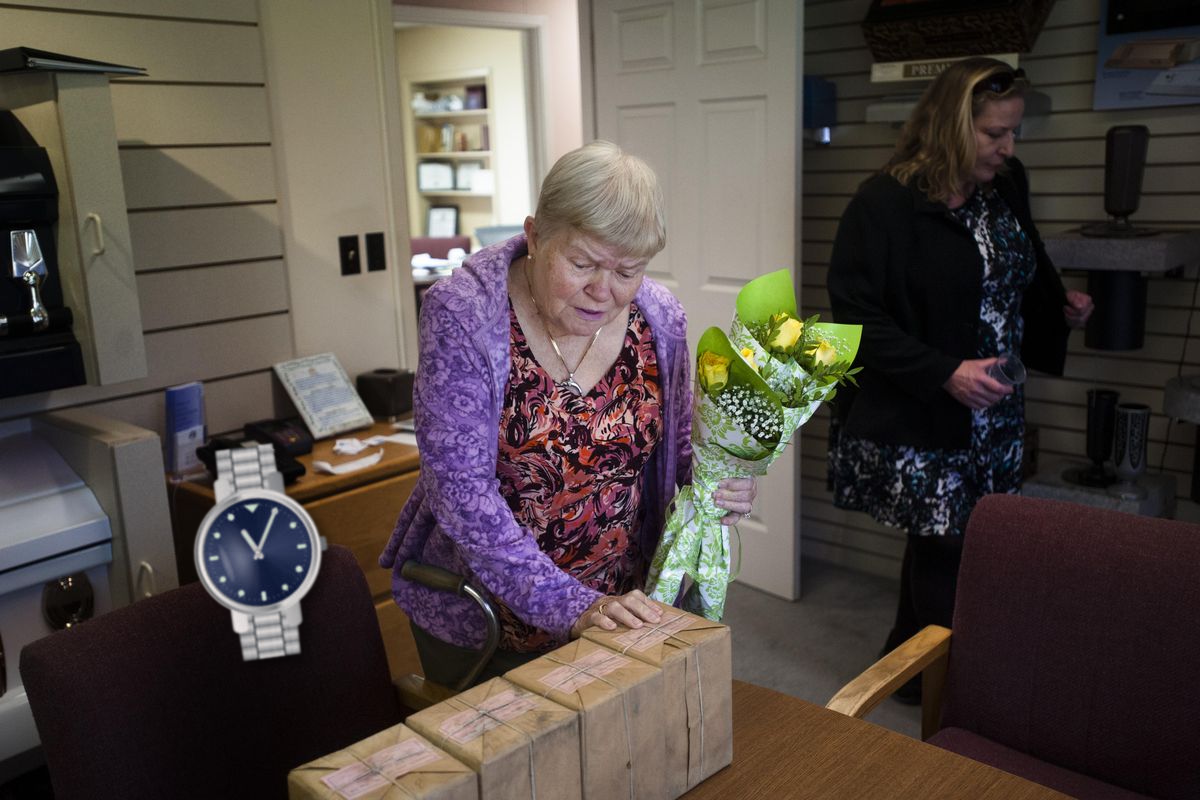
**11:05**
